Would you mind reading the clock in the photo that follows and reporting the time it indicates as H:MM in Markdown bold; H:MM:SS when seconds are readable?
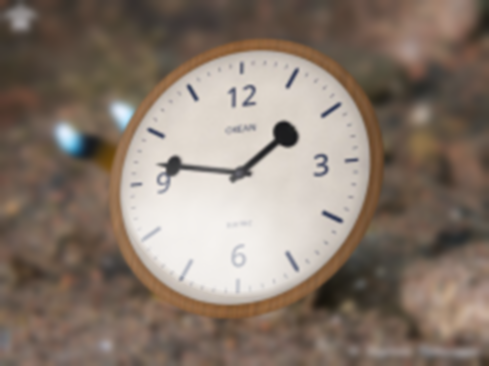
**1:47**
